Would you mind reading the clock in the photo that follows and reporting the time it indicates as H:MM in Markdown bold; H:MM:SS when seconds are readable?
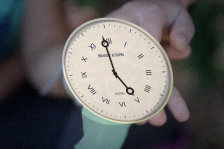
**4:59**
